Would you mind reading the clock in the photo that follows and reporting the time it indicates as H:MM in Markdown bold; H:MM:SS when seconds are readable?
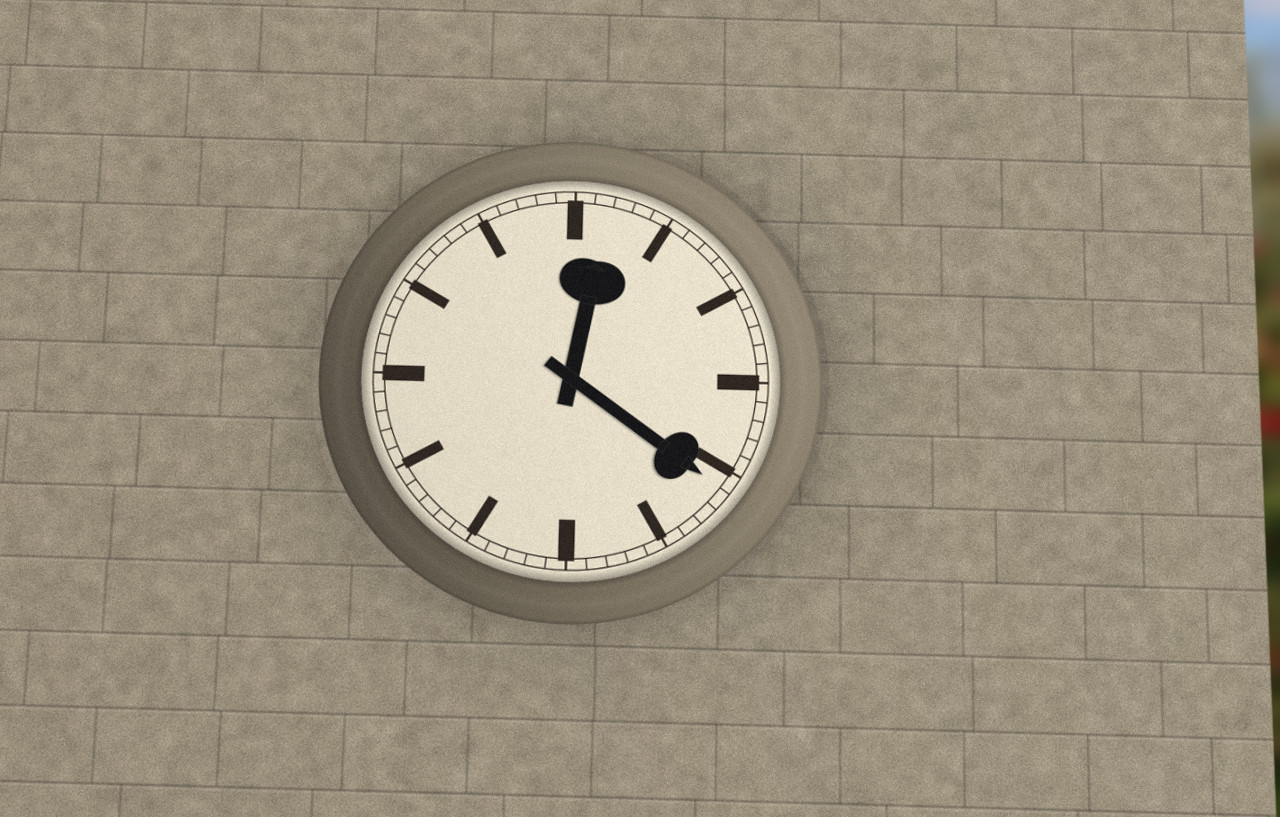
**12:21**
